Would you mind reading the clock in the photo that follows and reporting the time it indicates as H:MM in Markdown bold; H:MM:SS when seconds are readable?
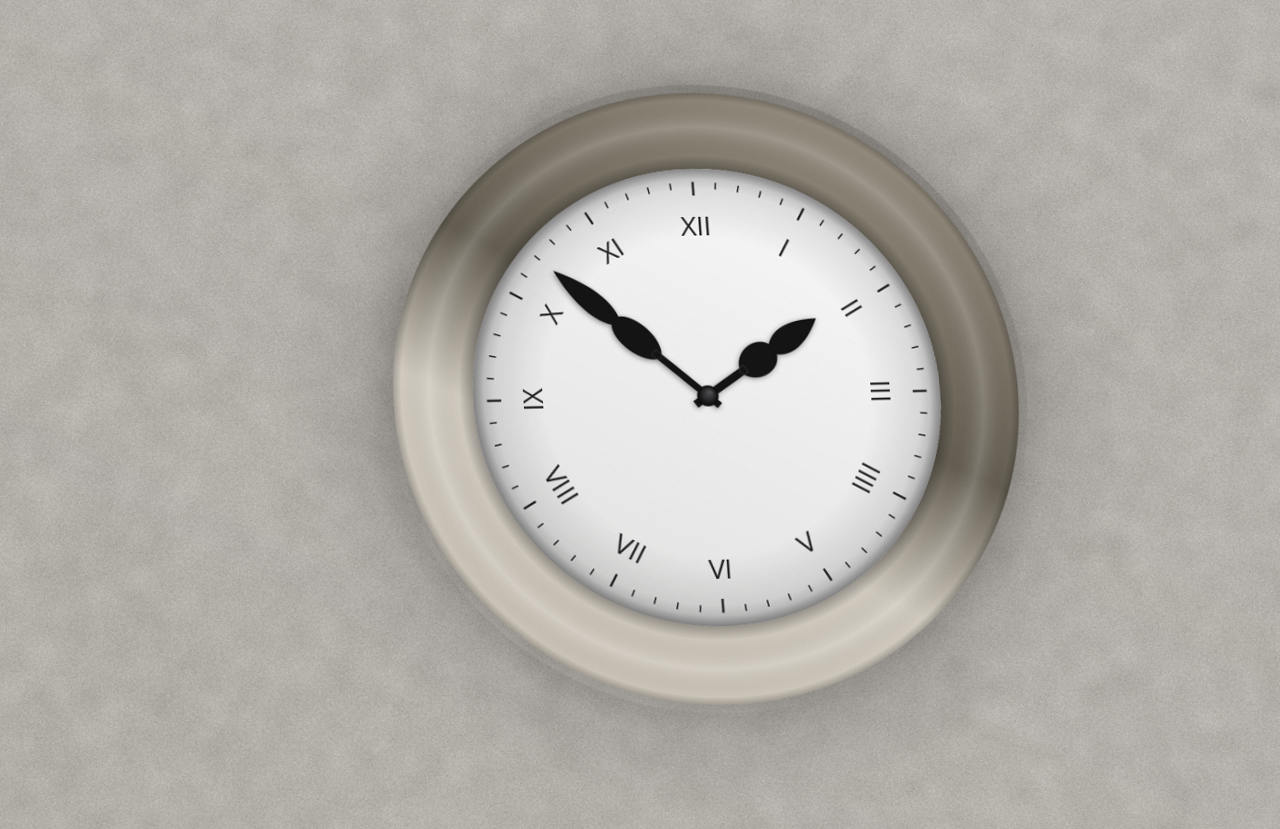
**1:52**
